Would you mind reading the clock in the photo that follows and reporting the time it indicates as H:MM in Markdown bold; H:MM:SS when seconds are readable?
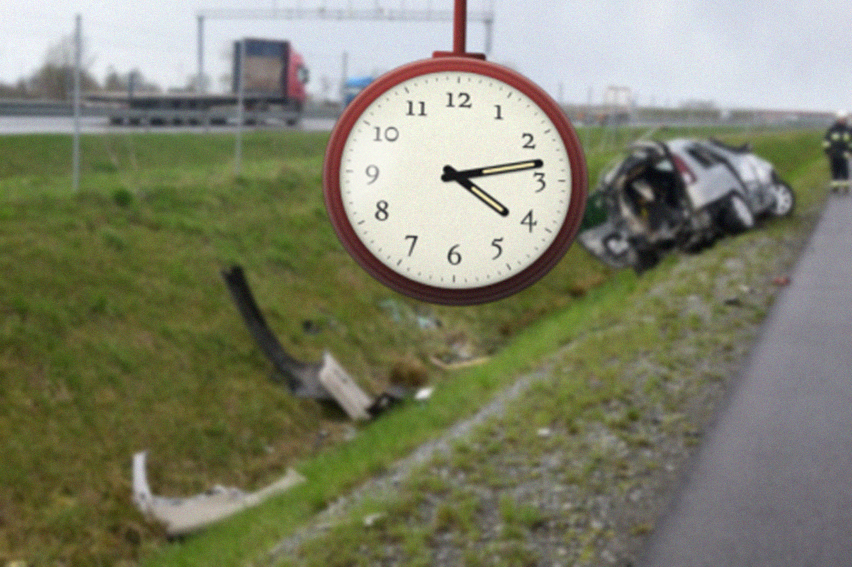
**4:13**
